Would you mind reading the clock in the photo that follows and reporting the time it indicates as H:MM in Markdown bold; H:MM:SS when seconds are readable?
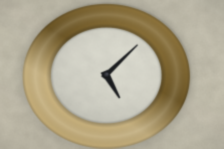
**5:07**
